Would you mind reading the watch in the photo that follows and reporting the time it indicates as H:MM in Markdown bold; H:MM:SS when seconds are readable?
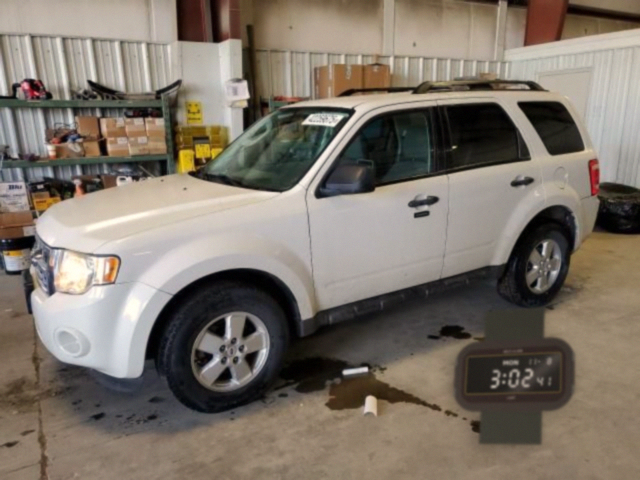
**3:02**
